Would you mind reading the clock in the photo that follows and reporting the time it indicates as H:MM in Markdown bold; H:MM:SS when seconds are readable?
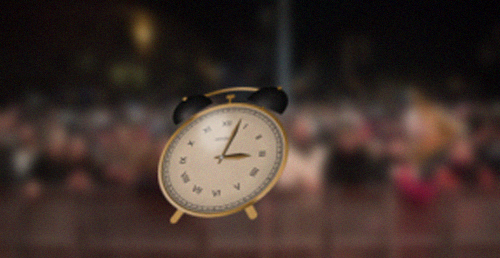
**3:03**
